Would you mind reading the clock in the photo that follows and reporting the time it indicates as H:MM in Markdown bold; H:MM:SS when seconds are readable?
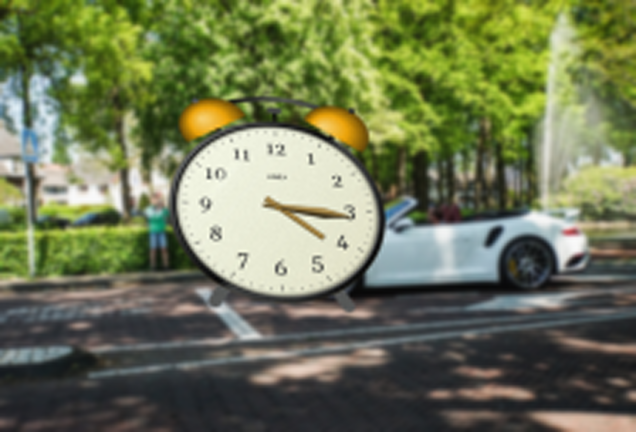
**4:16**
